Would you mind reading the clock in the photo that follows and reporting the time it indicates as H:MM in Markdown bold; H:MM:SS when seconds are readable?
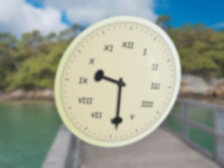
**9:29**
